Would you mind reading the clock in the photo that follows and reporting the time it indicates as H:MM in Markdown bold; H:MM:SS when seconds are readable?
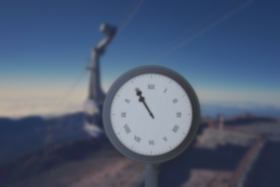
**10:55**
